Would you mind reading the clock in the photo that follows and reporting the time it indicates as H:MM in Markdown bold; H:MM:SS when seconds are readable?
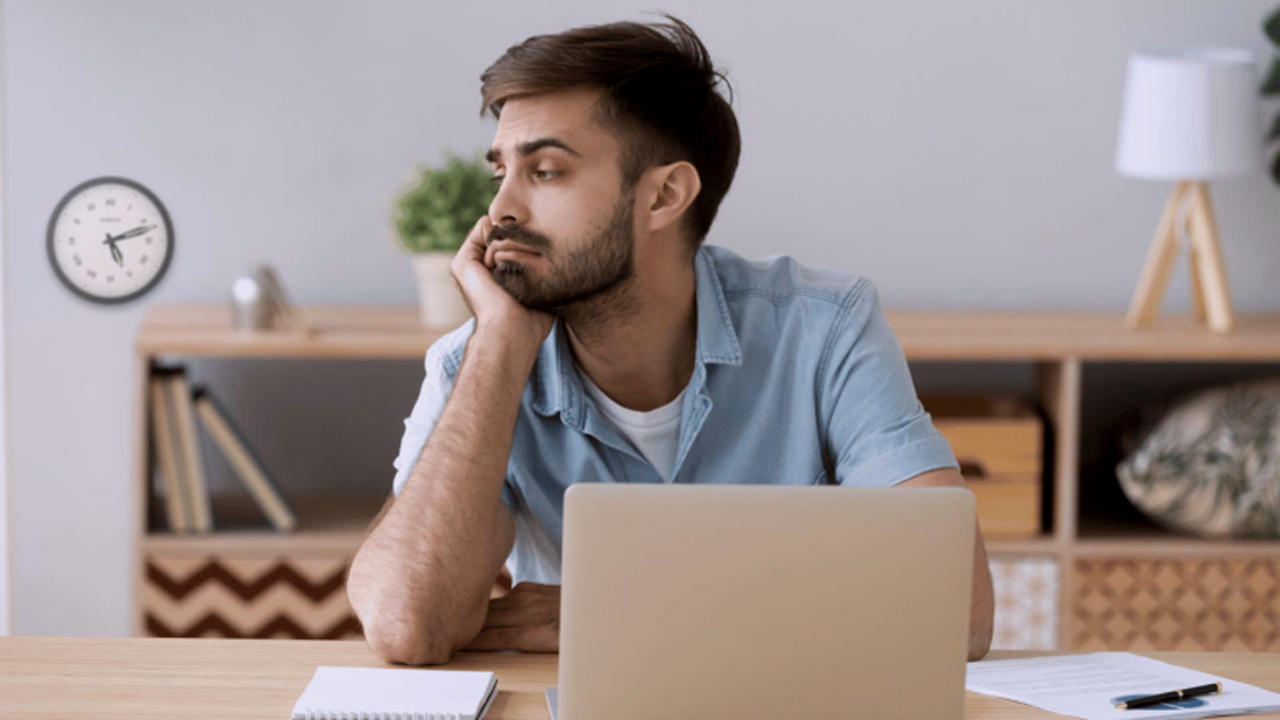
**5:12**
